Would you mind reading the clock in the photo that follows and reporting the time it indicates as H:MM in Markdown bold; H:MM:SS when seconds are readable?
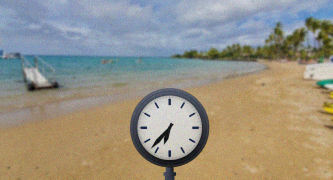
**6:37**
